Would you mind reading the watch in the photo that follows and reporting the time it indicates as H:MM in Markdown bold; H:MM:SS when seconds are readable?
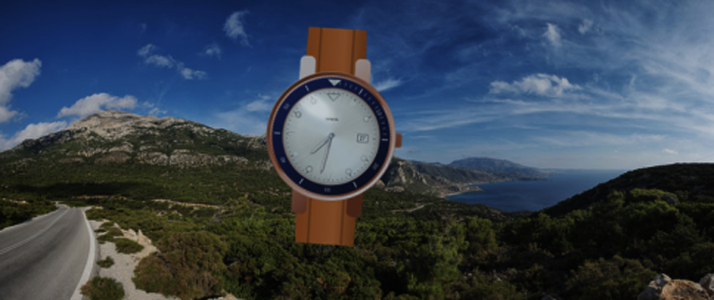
**7:32**
